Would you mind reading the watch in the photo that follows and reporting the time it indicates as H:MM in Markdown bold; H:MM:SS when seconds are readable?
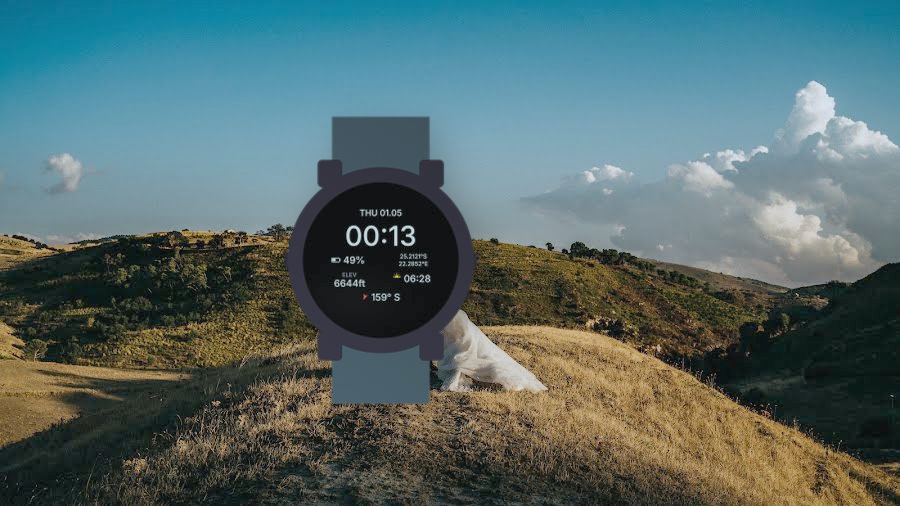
**0:13**
